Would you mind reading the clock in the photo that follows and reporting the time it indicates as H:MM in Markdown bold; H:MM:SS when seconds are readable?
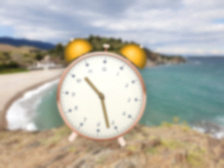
**10:27**
